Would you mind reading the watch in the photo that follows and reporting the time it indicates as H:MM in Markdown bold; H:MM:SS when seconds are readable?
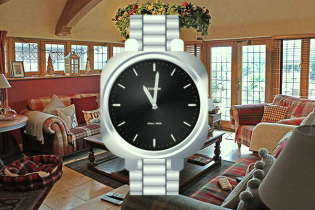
**11:01**
